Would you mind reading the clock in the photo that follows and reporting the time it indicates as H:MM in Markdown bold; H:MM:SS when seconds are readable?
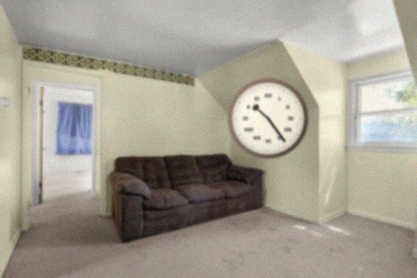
**10:24**
